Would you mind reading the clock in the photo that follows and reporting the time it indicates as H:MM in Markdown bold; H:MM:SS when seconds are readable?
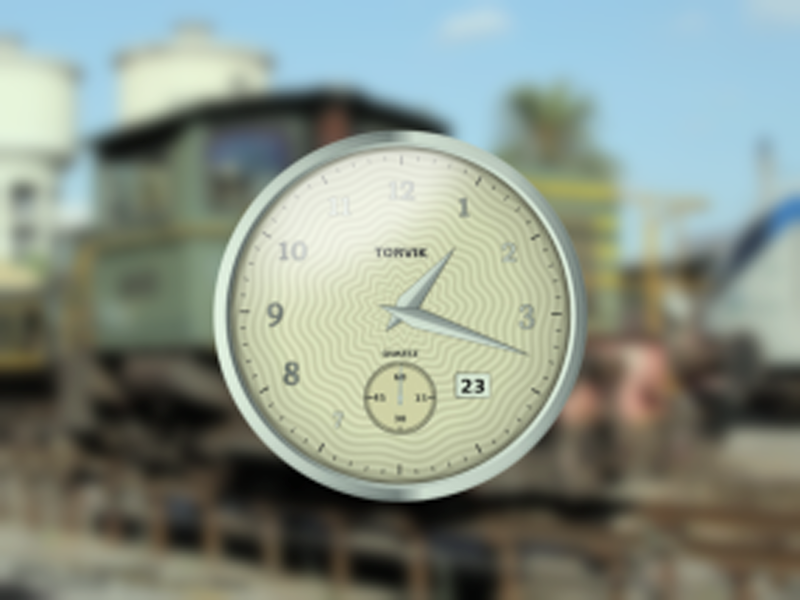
**1:18**
